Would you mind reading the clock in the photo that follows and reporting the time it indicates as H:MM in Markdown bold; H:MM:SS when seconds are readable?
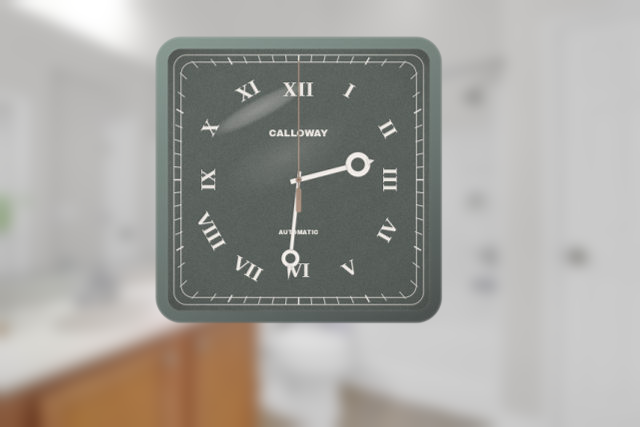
**2:31:00**
